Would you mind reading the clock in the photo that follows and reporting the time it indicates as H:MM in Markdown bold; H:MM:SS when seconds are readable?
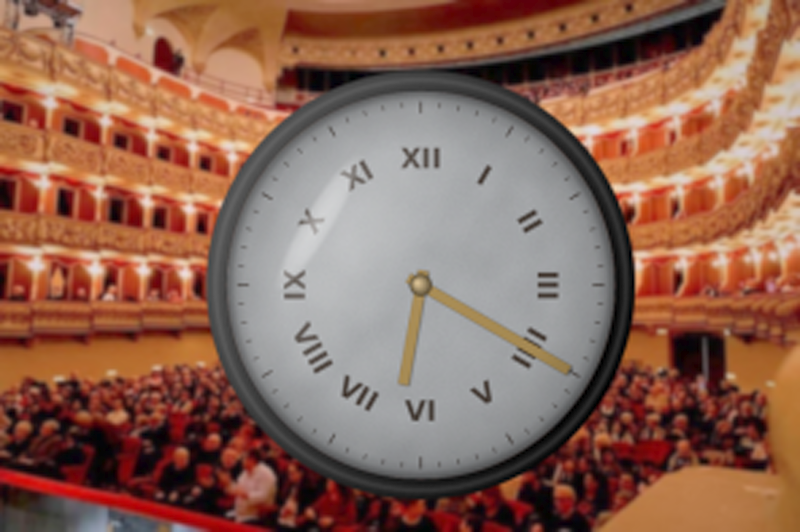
**6:20**
